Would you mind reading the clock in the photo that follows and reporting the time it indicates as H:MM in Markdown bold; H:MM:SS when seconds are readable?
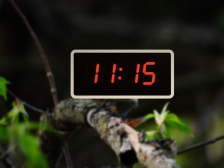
**11:15**
